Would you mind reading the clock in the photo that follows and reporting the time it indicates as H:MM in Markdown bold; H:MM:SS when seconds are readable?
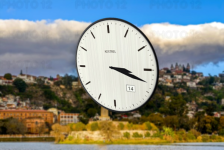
**3:18**
